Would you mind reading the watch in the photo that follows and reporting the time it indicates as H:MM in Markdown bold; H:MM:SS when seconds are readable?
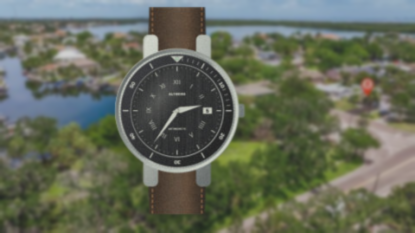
**2:36**
